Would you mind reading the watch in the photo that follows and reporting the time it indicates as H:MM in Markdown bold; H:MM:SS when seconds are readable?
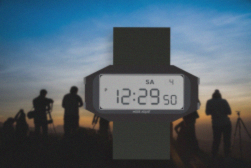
**12:29:50**
